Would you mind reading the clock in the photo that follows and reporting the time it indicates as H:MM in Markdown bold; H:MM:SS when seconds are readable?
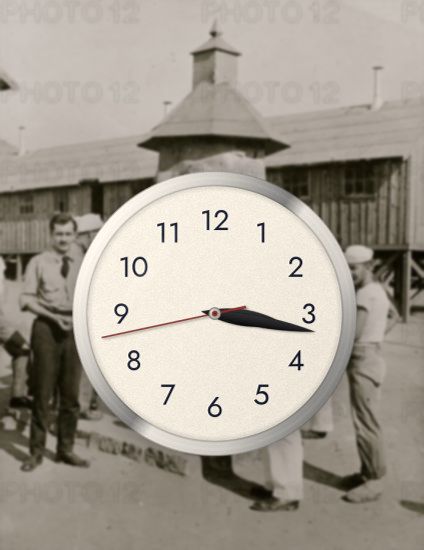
**3:16:43**
